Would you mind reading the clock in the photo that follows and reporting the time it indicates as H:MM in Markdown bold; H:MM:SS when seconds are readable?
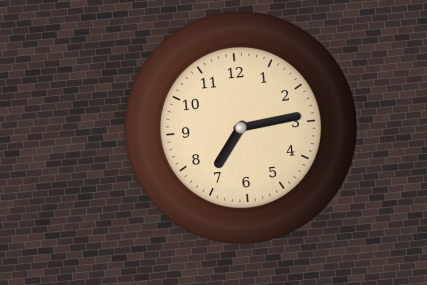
**7:14**
